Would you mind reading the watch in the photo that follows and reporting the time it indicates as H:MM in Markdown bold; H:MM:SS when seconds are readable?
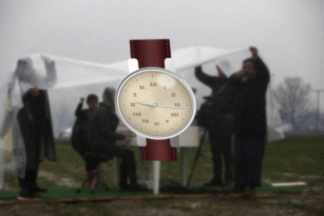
**9:16**
